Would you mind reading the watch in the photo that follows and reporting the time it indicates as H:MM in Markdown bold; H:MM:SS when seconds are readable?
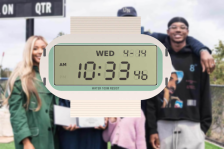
**10:33:46**
